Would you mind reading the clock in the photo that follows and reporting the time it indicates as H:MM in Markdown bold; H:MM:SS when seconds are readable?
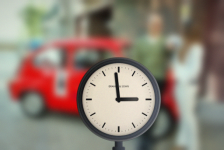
**2:59**
